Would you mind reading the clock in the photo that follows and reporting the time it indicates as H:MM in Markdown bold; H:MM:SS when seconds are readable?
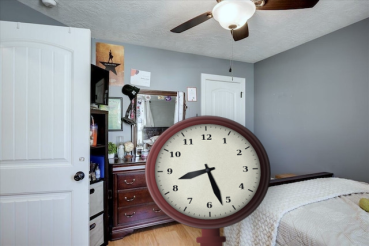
**8:27**
